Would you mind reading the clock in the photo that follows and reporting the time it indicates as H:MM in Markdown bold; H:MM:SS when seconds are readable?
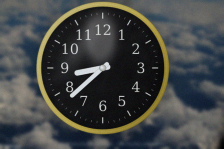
**8:38**
